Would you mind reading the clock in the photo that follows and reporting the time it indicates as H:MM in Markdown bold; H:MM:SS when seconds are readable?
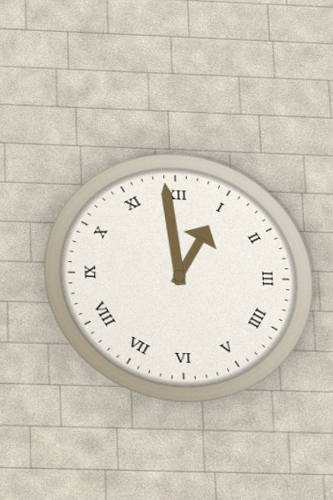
**12:59**
